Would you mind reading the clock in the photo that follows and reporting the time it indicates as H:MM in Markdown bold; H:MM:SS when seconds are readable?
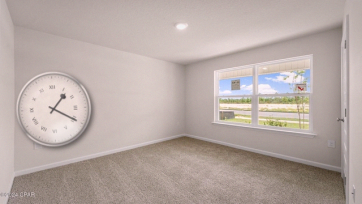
**1:20**
